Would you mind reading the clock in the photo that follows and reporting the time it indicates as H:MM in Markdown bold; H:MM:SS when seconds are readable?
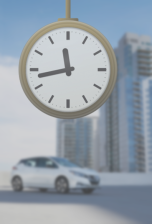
**11:43**
